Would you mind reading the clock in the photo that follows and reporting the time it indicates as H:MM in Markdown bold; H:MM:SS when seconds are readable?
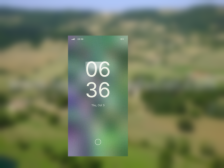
**6:36**
